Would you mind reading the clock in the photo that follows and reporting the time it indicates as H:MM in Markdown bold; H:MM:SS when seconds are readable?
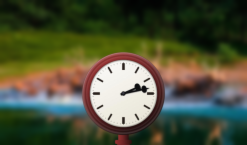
**2:13**
